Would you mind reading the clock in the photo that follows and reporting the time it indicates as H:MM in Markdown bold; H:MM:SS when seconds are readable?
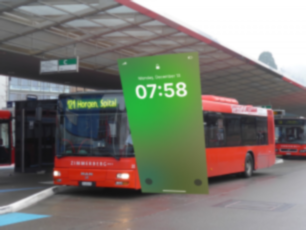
**7:58**
